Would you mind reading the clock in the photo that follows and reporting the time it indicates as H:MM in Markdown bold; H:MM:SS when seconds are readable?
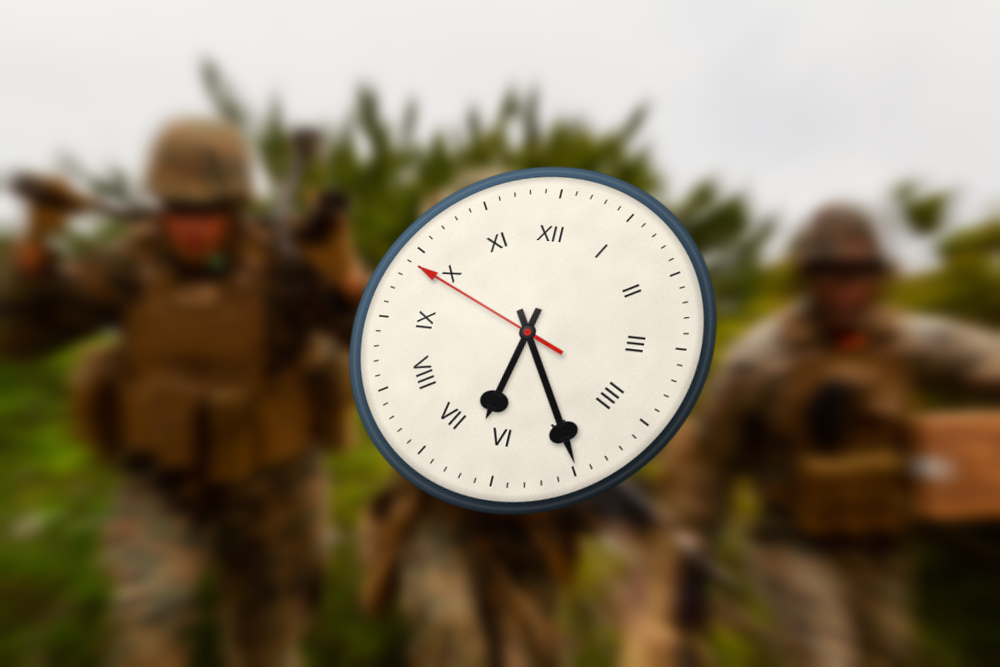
**6:24:49**
